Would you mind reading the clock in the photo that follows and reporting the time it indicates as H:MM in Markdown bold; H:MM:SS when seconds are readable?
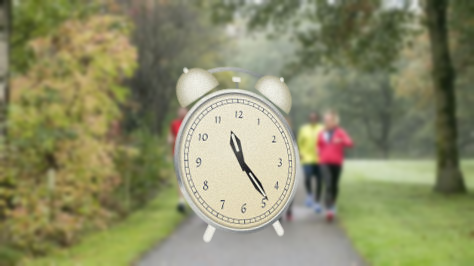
**11:24**
